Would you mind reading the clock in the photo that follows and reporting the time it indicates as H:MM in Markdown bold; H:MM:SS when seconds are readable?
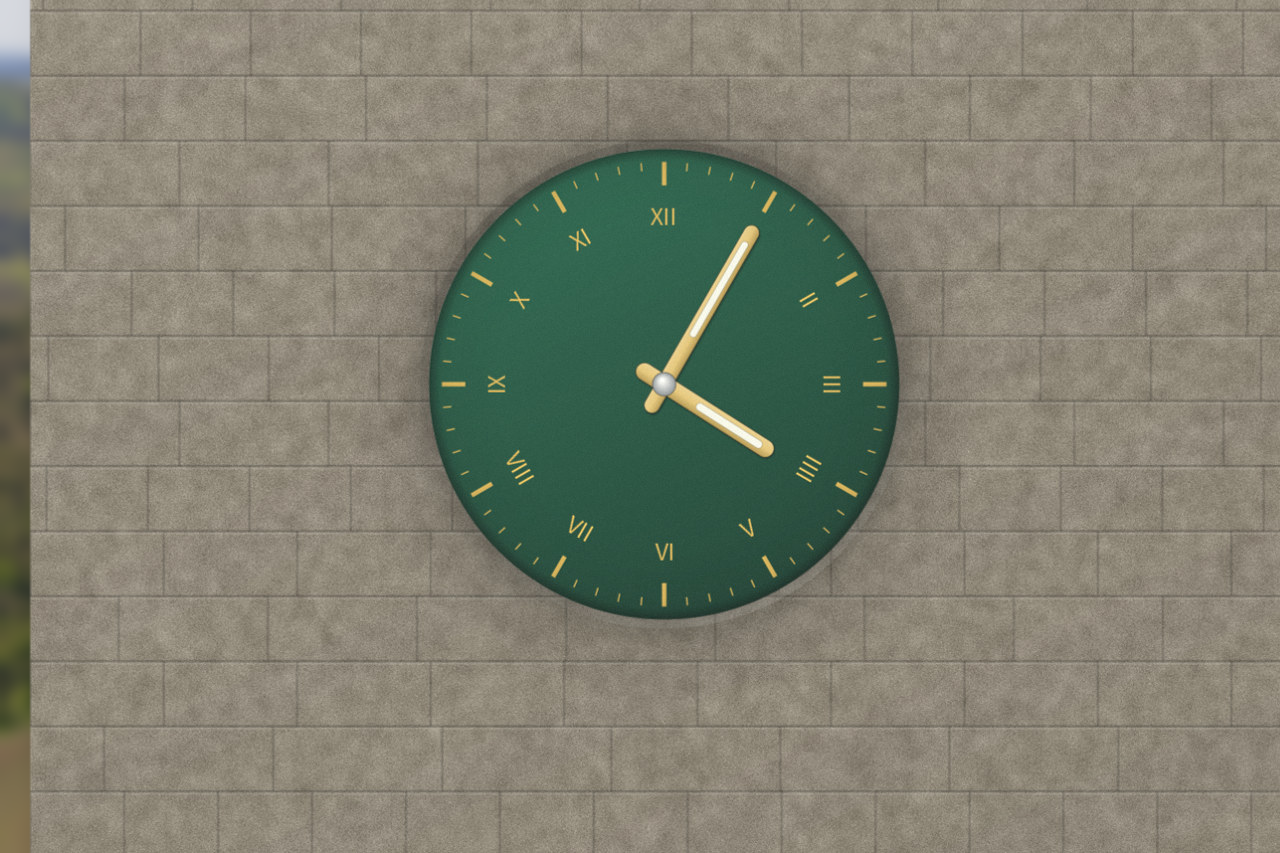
**4:05**
